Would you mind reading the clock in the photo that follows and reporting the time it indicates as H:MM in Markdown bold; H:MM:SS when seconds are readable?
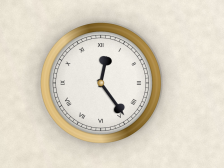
**12:24**
